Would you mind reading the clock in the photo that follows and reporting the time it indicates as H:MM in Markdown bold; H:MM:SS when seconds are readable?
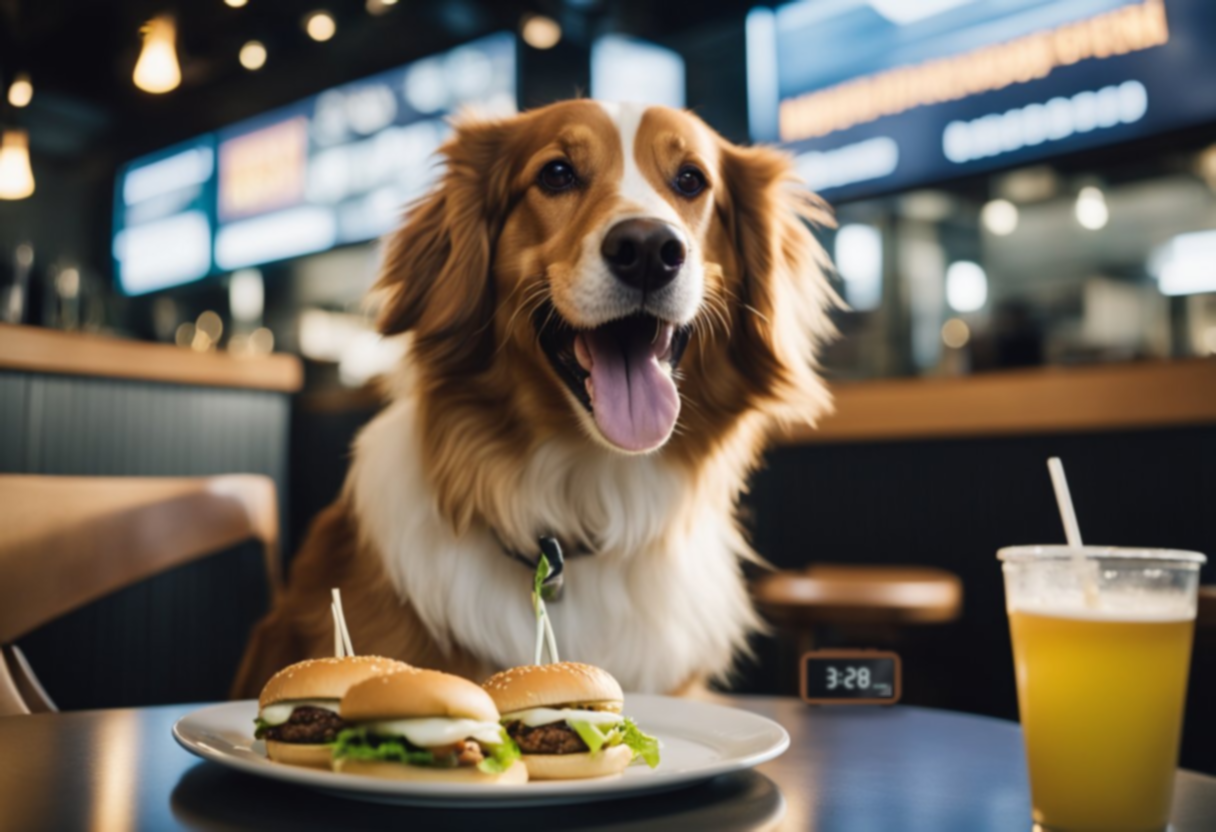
**3:28**
